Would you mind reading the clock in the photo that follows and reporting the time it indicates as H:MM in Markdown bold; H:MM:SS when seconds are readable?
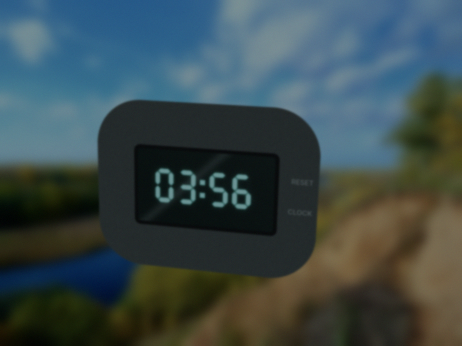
**3:56**
